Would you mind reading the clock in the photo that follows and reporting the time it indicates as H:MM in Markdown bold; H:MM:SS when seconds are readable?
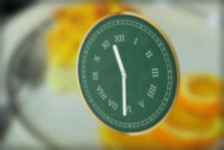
**11:31**
